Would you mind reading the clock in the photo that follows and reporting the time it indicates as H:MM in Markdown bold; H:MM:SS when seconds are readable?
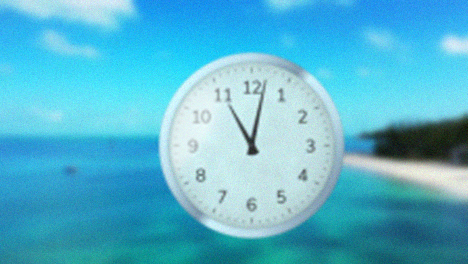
**11:02**
